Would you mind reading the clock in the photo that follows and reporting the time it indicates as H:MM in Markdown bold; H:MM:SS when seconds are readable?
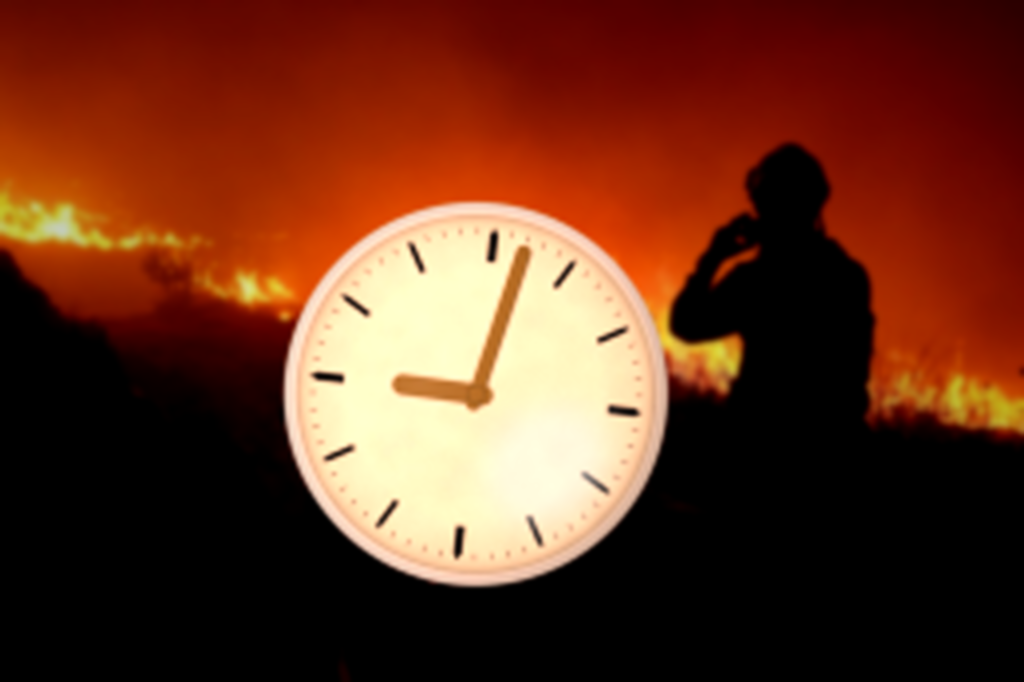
**9:02**
